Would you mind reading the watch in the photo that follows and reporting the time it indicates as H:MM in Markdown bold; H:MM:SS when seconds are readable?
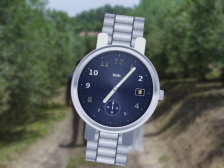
**7:06**
